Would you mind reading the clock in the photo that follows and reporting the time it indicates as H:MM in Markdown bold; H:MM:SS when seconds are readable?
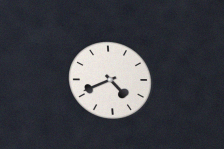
**4:41**
